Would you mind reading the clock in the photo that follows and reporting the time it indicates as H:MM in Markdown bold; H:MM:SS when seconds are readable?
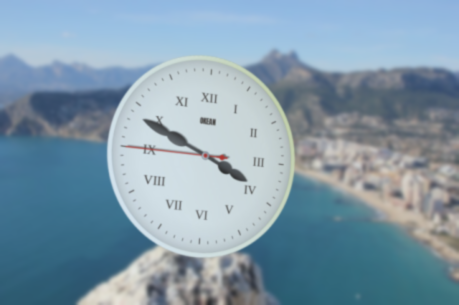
**3:48:45**
